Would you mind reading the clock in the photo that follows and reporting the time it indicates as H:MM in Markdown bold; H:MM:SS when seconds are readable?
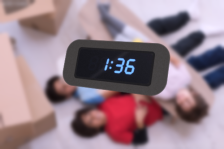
**1:36**
